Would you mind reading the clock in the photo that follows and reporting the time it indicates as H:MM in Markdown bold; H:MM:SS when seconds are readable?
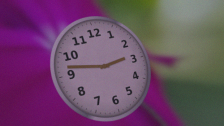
**2:47**
